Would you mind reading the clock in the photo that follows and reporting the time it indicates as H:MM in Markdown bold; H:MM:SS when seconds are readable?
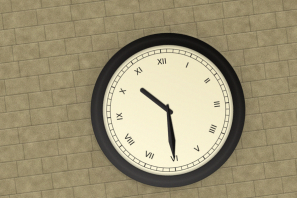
**10:30**
